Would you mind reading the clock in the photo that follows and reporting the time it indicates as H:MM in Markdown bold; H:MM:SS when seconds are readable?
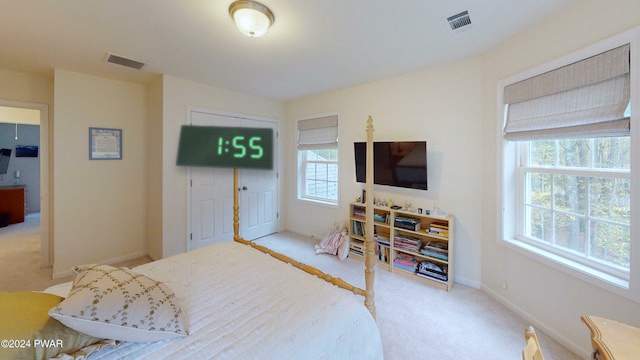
**1:55**
